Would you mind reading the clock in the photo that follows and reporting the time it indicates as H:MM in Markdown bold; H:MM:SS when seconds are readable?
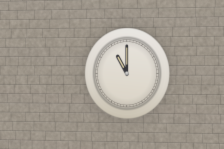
**11:00**
